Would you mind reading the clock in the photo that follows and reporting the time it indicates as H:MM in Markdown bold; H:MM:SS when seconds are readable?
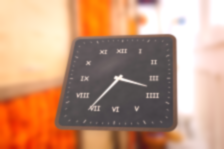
**3:36**
